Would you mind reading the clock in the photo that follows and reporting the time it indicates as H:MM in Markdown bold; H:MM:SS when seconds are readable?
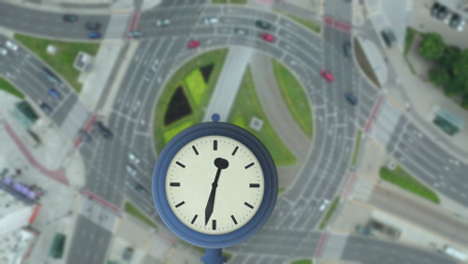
**12:32**
